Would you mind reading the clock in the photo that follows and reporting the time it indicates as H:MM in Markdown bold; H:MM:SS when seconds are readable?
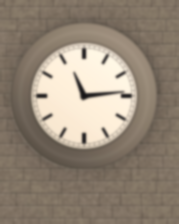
**11:14**
